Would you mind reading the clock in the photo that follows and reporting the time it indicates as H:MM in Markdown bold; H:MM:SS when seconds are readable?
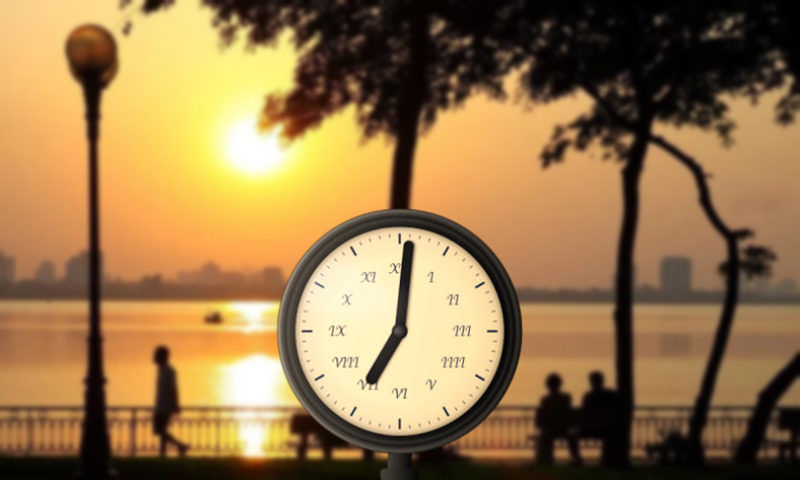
**7:01**
